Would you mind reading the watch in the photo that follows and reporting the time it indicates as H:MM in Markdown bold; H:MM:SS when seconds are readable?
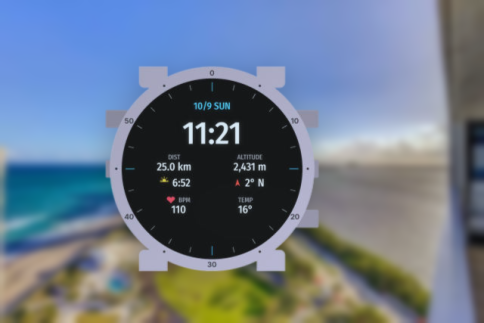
**11:21**
